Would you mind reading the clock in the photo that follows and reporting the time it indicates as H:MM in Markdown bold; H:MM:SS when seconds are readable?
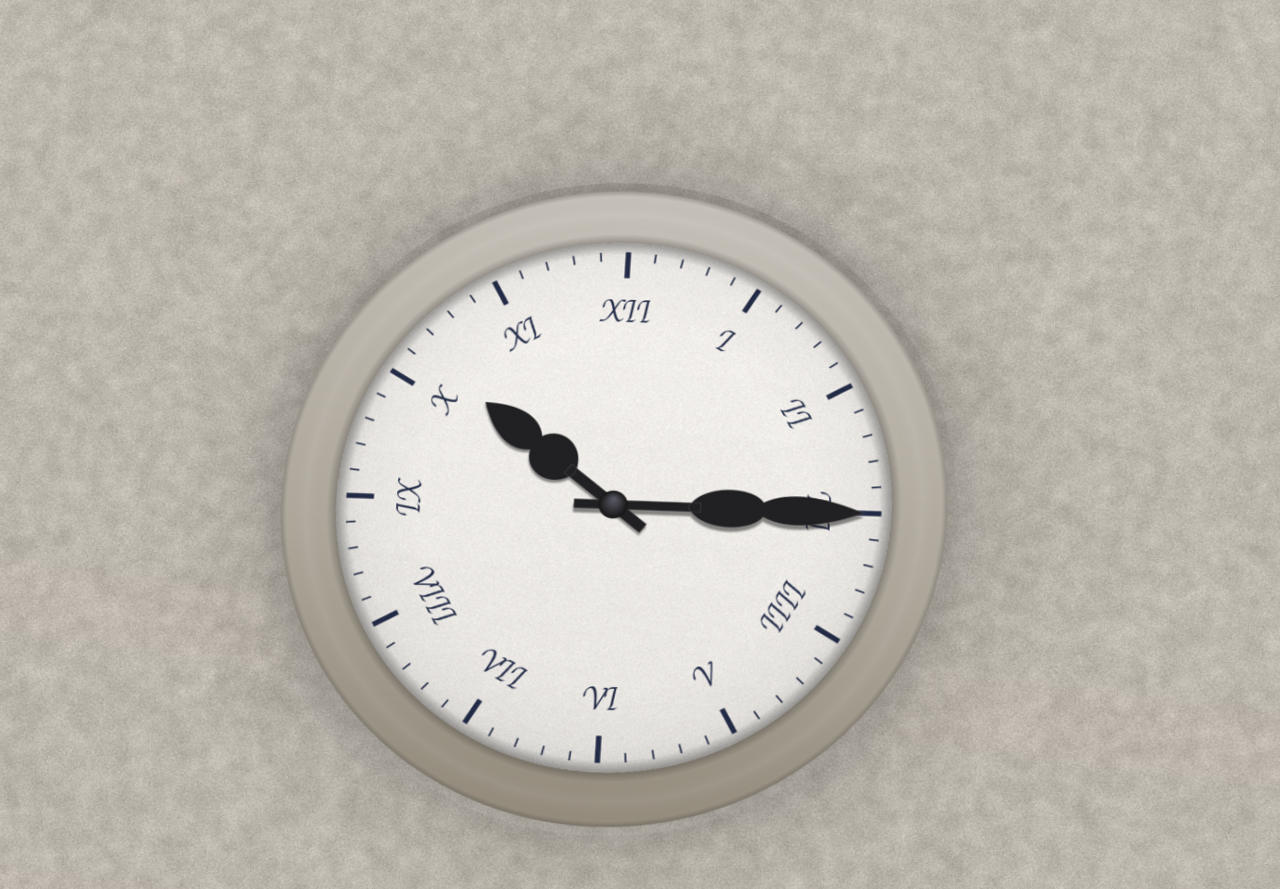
**10:15**
